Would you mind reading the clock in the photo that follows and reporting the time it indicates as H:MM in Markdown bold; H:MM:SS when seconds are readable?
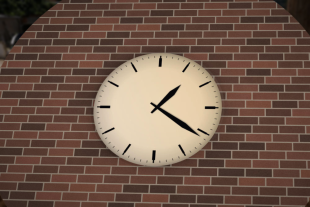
**1:21**
